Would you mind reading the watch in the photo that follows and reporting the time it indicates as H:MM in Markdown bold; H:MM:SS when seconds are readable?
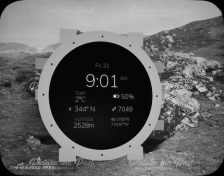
**9:01**
